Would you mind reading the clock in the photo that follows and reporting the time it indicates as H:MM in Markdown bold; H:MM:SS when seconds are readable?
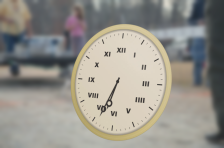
**6:34**
